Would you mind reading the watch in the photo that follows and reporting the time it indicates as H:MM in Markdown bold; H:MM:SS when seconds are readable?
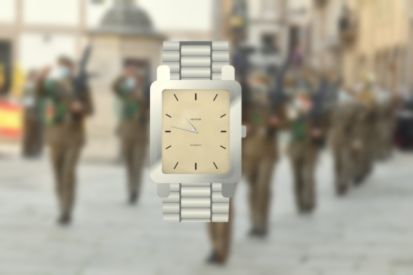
**10:47**
